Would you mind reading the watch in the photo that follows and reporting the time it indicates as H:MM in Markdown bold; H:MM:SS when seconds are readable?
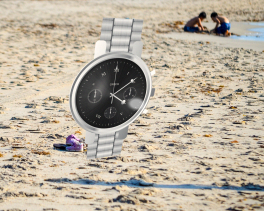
**4:09**
